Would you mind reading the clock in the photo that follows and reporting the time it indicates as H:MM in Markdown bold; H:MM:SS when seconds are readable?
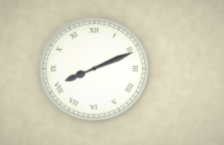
**8:11**
